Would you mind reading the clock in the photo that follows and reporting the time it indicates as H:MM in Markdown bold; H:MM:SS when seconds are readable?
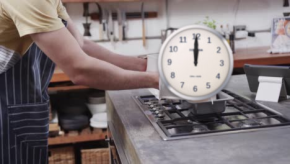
**12:00**
